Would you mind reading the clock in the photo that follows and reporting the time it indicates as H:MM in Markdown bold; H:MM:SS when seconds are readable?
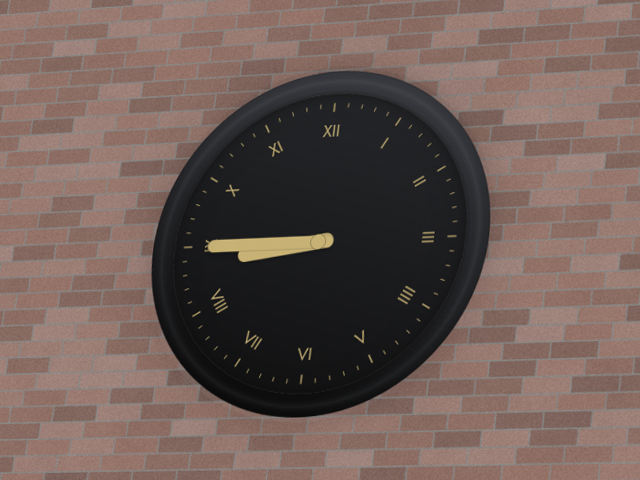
**8:45**
